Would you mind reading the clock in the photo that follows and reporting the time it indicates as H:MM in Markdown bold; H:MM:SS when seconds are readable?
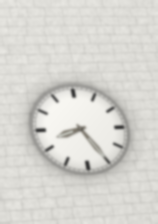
**8:25**
